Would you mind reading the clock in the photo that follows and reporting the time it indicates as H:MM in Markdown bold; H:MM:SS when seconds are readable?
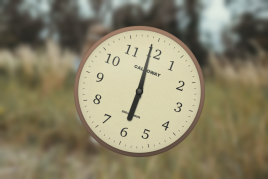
**5:59**
